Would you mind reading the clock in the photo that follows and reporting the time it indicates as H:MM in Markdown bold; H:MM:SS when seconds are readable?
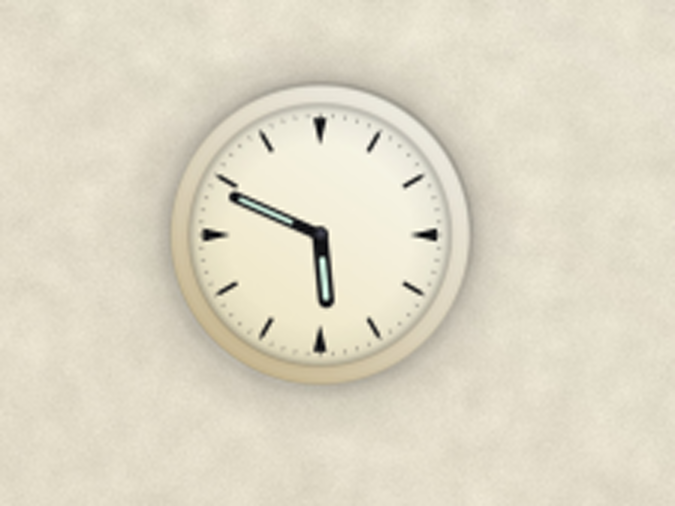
**5:49**
